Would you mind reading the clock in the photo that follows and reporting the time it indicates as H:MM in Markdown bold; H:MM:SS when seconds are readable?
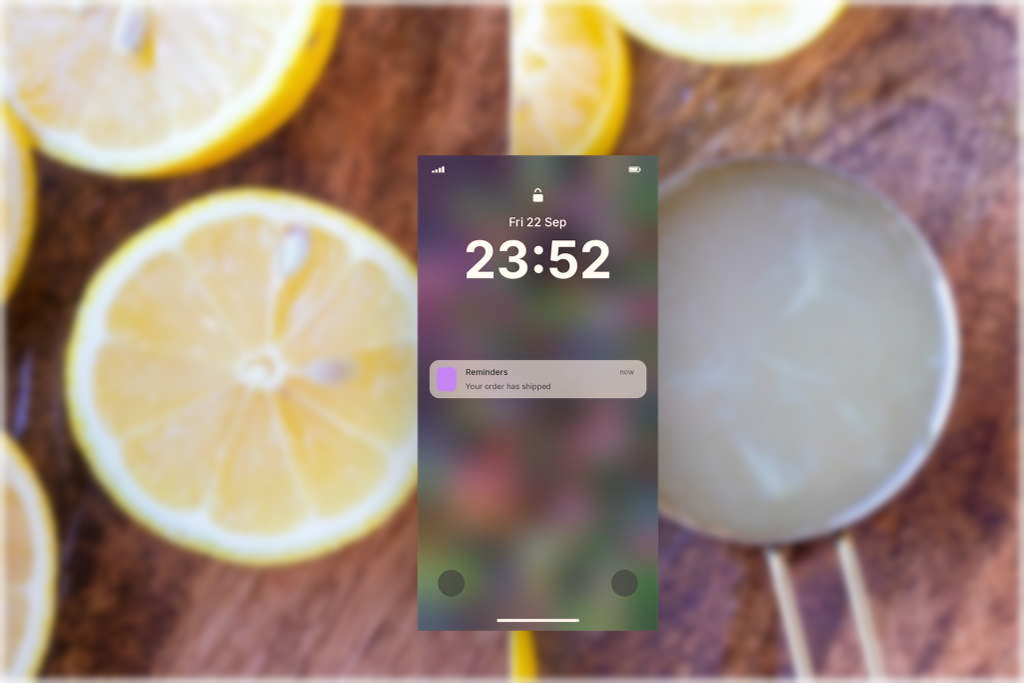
**23:52**
